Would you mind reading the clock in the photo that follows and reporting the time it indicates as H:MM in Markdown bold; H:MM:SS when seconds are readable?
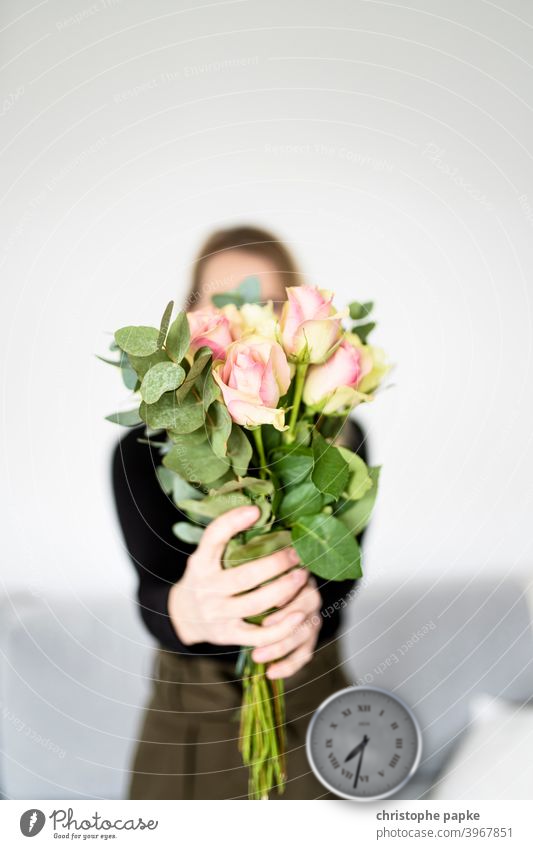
**7:32**
